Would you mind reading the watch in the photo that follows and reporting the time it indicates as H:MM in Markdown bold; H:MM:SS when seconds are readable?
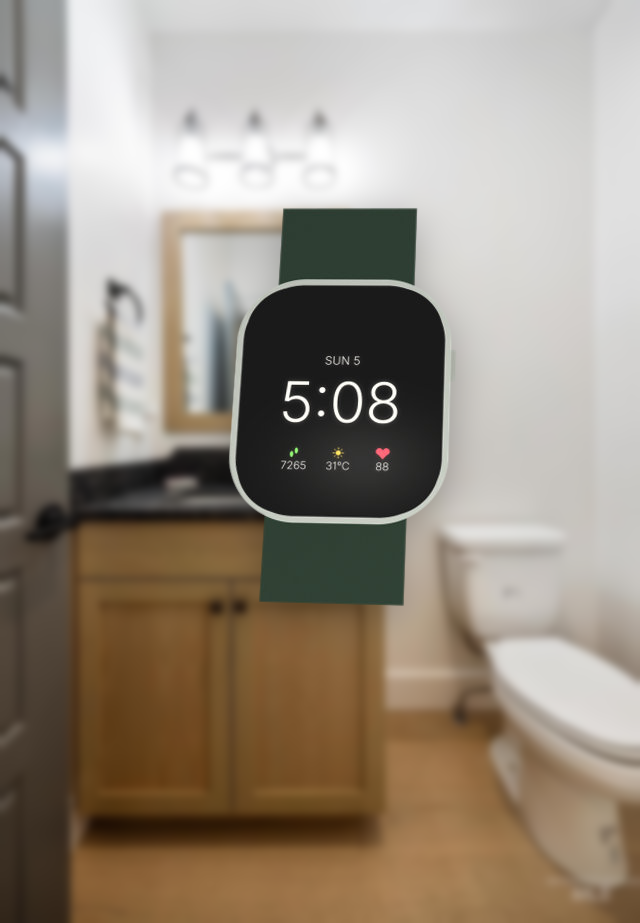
**5:08**
